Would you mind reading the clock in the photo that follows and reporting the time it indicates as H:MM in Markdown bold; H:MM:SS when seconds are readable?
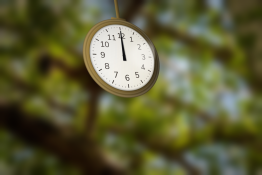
**12:00**
